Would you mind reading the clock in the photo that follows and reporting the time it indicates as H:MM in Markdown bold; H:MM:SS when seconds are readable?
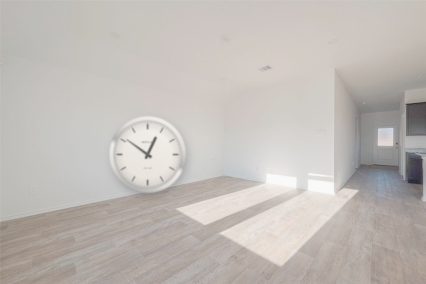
**12:51**
